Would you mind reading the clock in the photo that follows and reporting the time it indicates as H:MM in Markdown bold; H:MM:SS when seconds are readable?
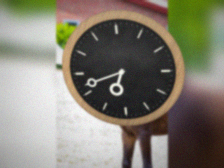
**6:42**
